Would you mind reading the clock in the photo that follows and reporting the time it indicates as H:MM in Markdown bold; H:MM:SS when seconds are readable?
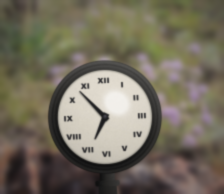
**6:53**
